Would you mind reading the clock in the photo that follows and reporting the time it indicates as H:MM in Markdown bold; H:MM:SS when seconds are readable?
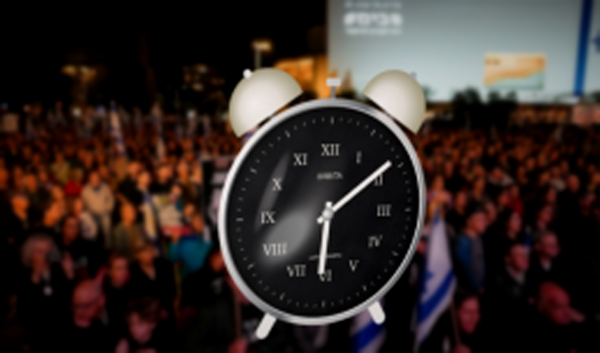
**6:09**
